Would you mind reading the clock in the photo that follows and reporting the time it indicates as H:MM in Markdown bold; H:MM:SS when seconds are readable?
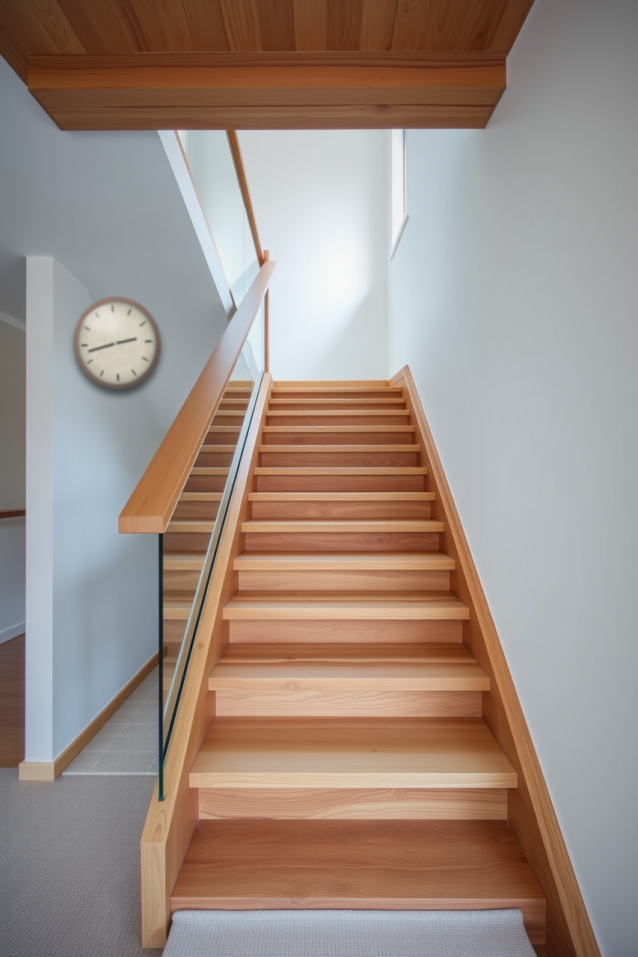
**2:43**
